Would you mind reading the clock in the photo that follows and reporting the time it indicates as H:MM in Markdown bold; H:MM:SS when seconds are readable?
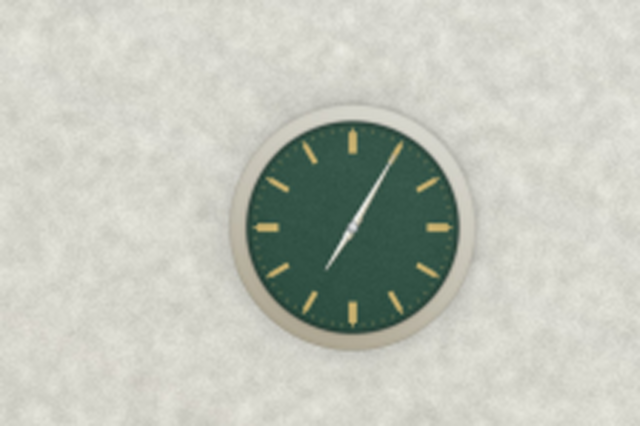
**7:05**
